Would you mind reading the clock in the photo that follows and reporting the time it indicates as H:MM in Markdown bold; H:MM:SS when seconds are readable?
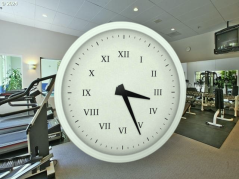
**3:26**
